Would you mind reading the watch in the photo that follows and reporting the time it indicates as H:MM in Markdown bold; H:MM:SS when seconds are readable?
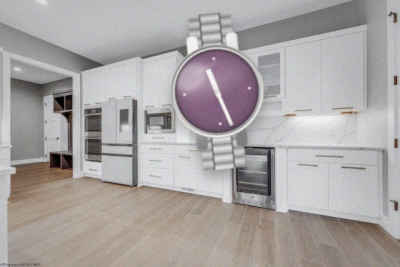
**11:27**
